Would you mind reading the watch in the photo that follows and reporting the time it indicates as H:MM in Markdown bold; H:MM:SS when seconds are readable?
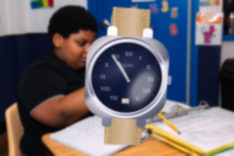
**10:54**
